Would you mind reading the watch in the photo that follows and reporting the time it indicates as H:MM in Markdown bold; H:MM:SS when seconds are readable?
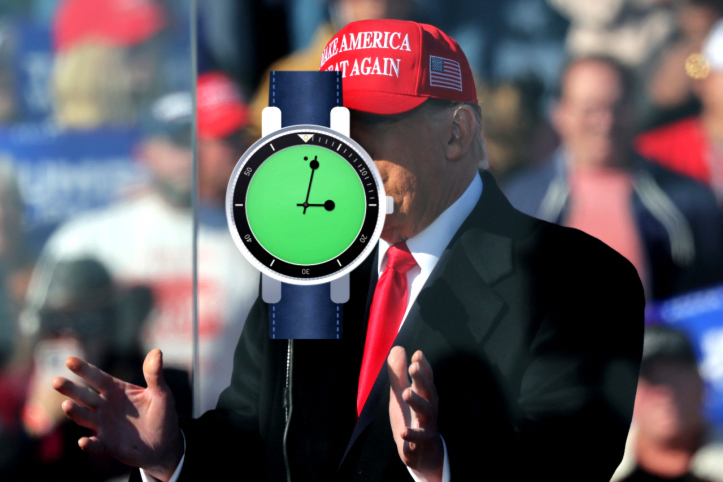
**3:02**
